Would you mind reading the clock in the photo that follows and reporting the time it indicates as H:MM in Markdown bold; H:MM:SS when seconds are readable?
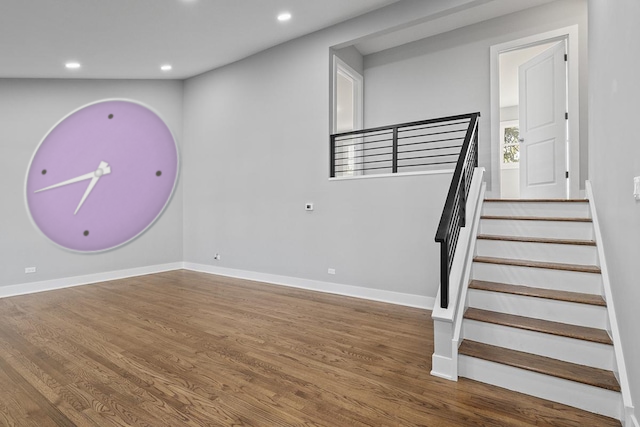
**6:42**
